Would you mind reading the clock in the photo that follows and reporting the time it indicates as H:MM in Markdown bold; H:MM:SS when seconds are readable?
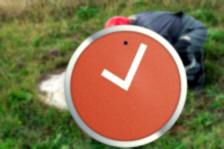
**10:04**
